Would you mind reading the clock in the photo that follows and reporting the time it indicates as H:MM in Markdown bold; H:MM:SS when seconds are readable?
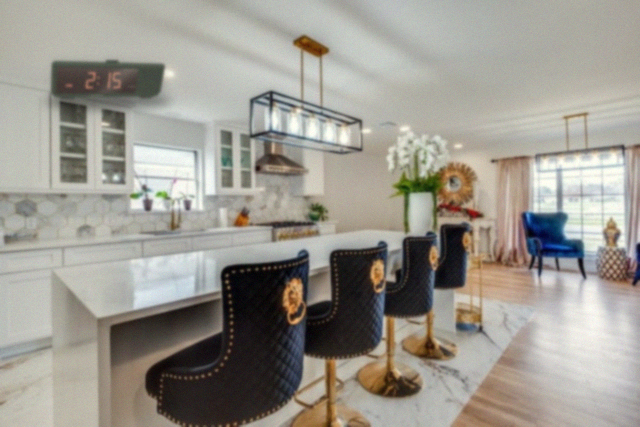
**2:15**
